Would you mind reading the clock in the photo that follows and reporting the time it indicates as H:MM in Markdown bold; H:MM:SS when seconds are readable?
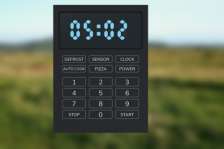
**5:02**
